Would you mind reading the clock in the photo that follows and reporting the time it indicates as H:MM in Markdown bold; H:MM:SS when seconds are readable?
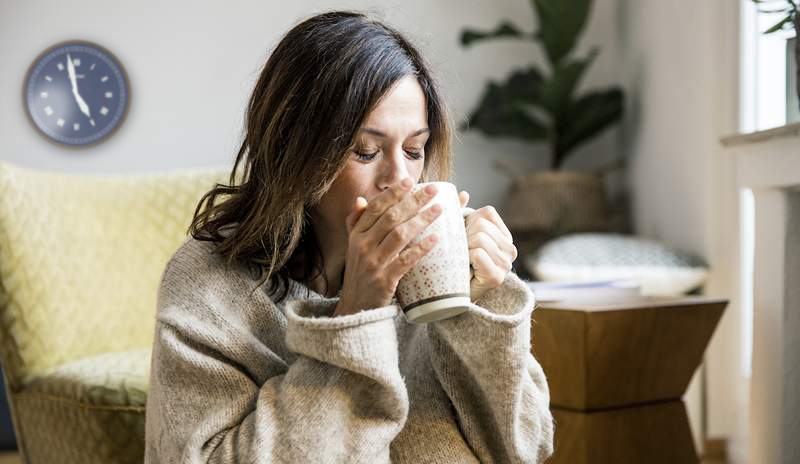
**4:58**
